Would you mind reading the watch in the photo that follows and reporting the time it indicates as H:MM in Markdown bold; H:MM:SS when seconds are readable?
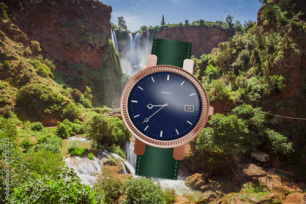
**8:37**
